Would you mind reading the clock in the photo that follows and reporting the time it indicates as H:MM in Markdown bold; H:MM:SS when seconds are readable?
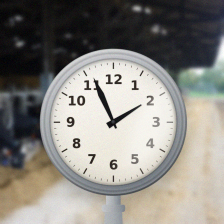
**1:56**
